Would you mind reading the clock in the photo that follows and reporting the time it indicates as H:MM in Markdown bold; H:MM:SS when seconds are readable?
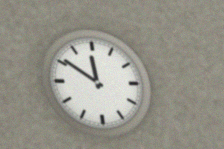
**11:51**
